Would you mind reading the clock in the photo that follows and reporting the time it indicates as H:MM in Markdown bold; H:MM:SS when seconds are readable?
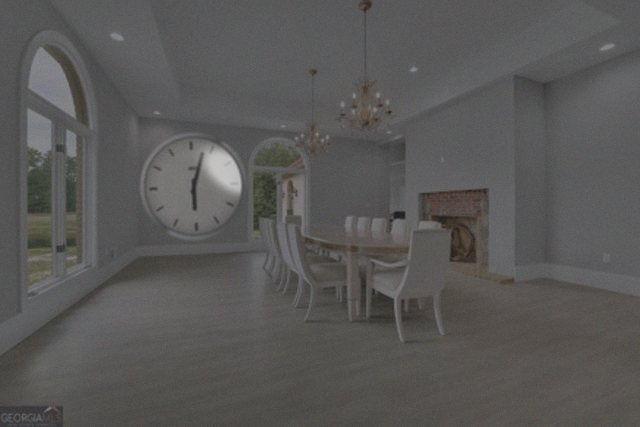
**6:03**
